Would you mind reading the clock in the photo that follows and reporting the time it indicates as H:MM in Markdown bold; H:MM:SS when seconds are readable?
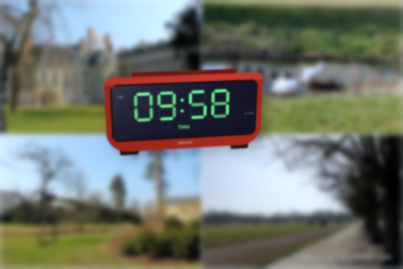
**9:58**
